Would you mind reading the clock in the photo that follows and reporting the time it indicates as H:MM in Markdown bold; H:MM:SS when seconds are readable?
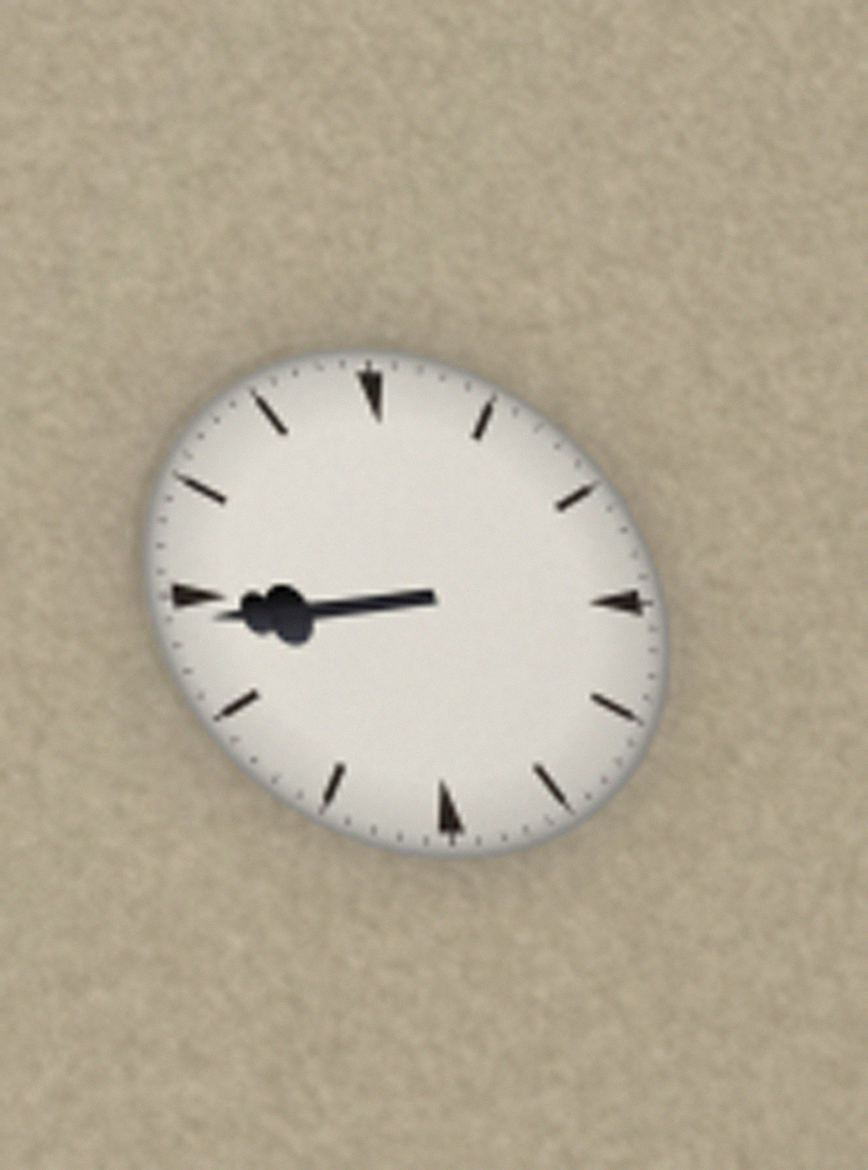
**8:44**
